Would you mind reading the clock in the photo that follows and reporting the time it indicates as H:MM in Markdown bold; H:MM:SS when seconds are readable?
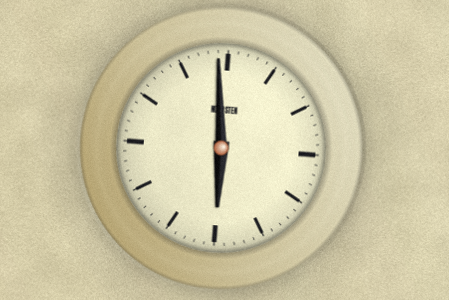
**5:59**
